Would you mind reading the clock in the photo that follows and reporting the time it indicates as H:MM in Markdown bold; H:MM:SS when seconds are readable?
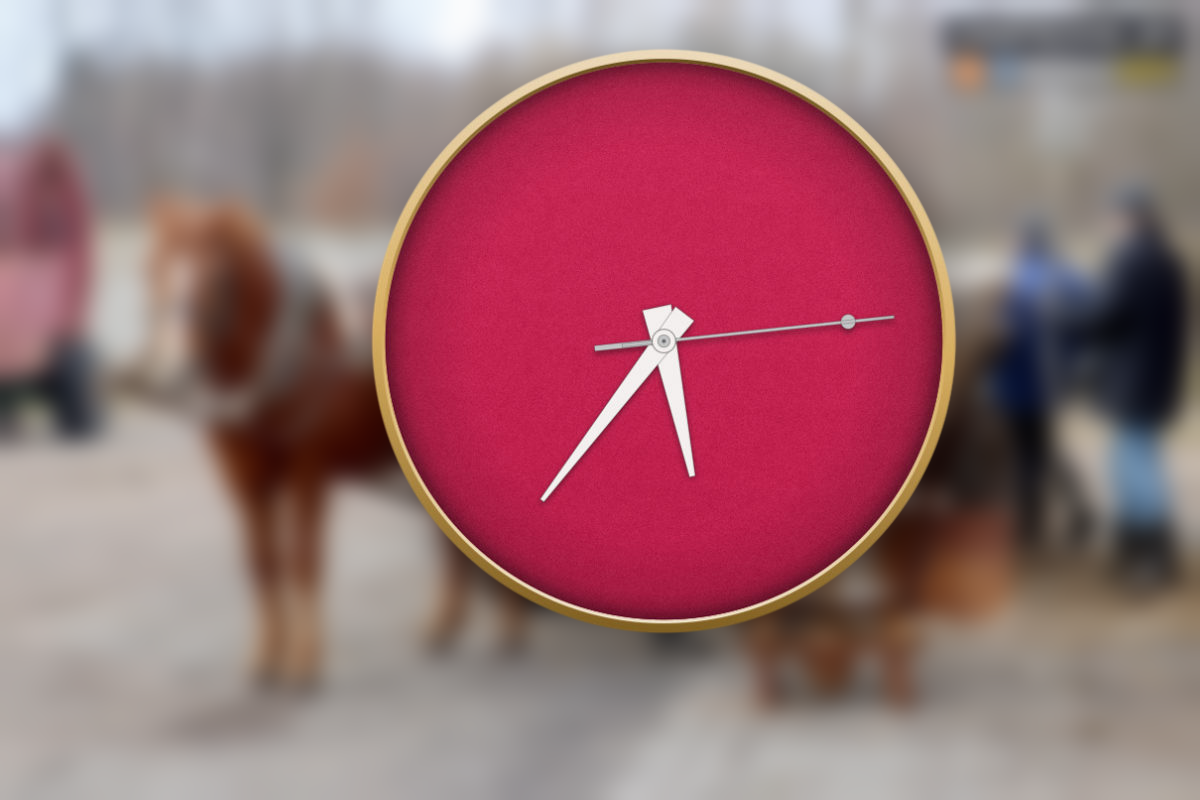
**5:36:14**
